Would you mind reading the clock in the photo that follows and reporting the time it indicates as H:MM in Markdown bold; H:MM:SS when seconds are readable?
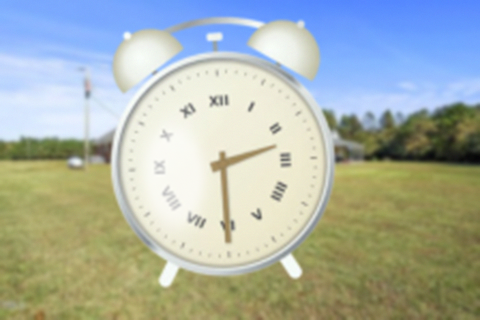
**2:30**
